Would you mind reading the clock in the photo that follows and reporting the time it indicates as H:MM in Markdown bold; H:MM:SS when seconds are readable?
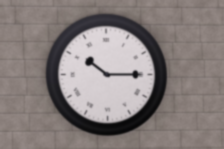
**10:15**
